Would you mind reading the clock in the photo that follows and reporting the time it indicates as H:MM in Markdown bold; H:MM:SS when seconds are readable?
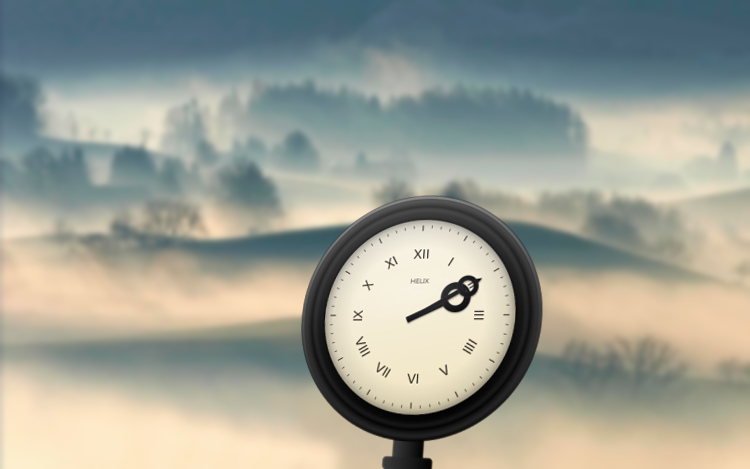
**2:10**
